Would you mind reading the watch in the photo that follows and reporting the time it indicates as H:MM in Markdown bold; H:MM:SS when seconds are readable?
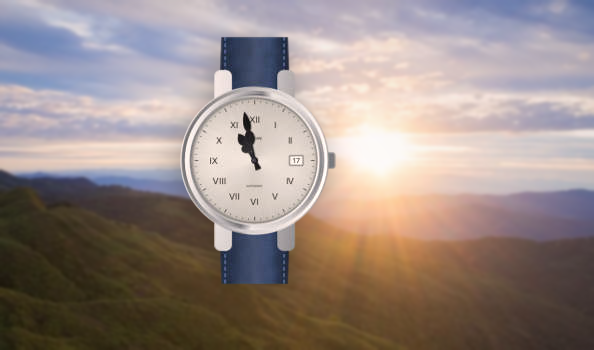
**10:58**
